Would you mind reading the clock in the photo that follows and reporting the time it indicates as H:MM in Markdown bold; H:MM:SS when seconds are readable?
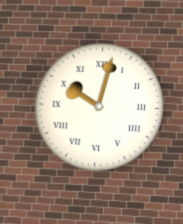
**10:02**
